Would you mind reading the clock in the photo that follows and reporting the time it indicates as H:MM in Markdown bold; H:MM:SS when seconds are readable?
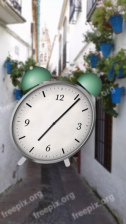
**7:06**
